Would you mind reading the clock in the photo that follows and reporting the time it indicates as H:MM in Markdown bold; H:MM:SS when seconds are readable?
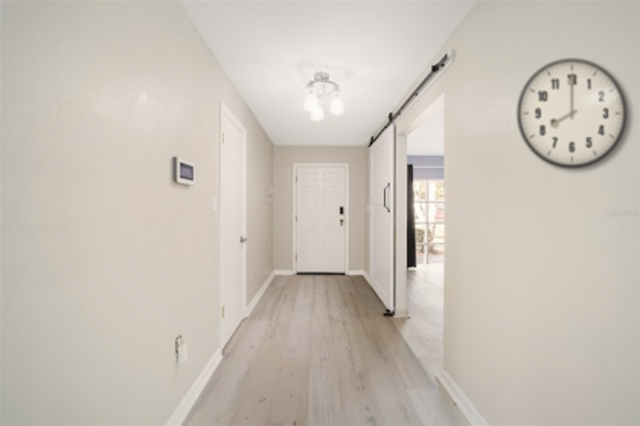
**8:00**
